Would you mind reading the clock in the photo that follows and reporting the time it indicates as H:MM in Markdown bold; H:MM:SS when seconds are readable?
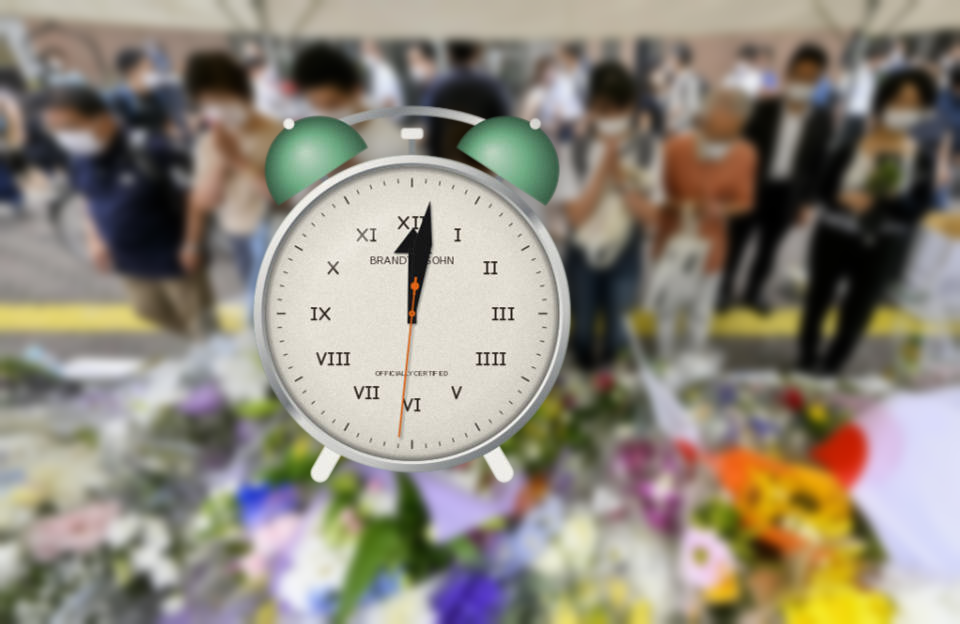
**12:01:31**
